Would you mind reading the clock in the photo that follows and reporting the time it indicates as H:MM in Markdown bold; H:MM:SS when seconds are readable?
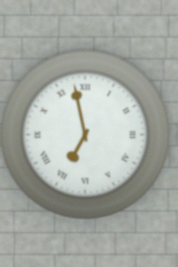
**6:58**
